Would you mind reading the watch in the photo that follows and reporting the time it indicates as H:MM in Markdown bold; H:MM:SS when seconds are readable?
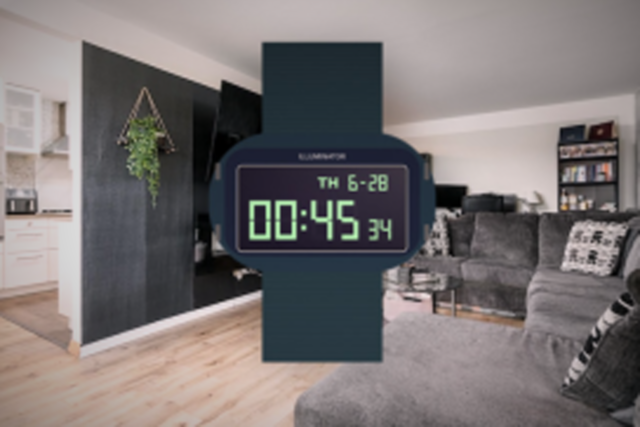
**0:45:34**
